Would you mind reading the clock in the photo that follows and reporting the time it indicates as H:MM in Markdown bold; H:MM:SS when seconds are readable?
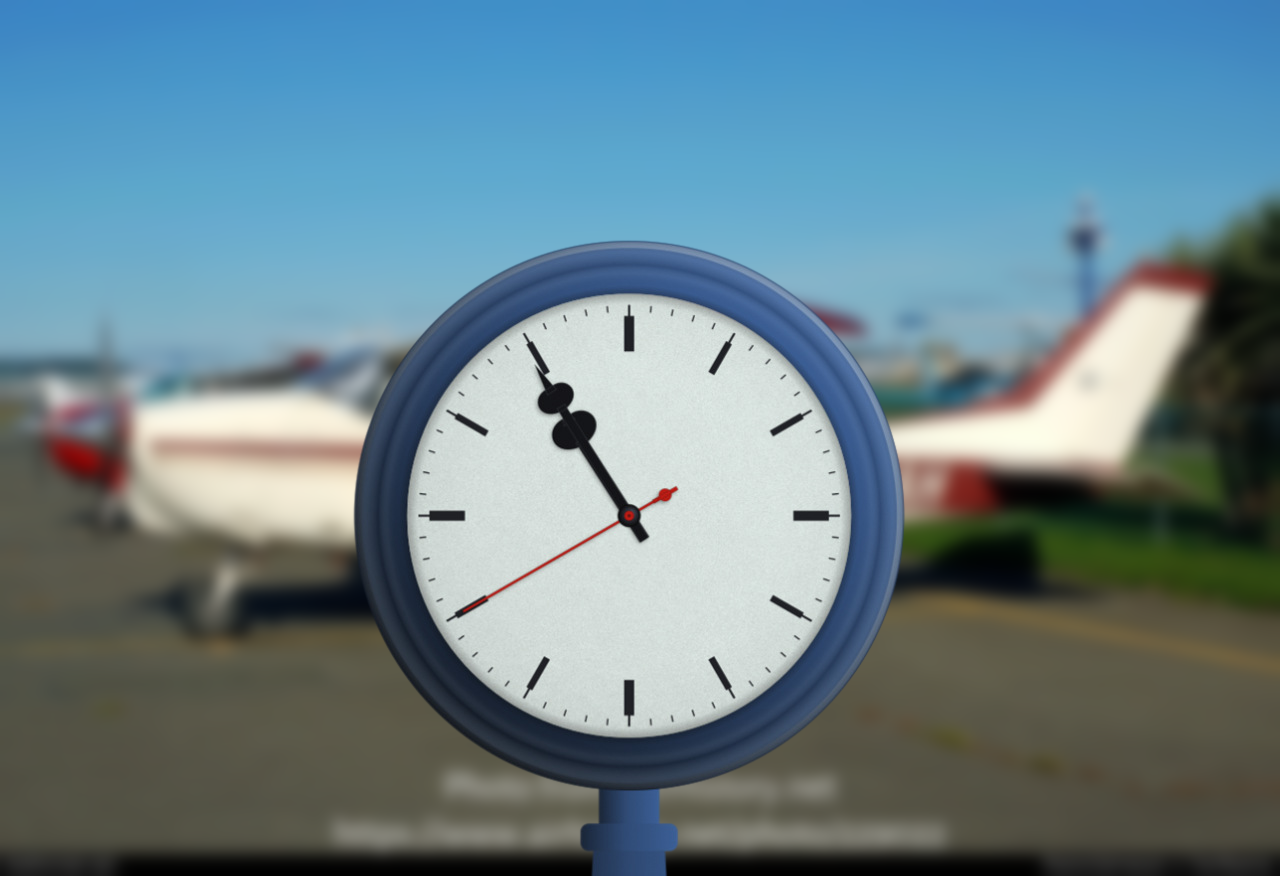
**10:54:40**
